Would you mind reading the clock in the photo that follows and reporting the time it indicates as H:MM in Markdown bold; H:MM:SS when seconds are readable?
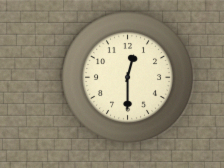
**12:30**
